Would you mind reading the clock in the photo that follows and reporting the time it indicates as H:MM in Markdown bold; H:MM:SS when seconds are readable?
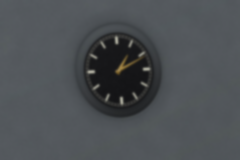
**1:11**
